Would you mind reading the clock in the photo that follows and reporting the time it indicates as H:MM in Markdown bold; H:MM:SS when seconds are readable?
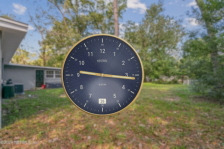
**9:16**
